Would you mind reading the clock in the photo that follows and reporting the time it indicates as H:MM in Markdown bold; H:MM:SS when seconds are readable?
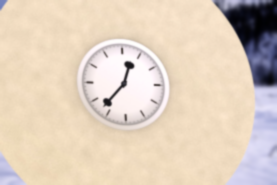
**12:37**
